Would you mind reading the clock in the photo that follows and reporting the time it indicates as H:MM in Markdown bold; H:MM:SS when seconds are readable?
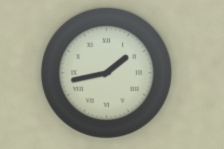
**1:43**
